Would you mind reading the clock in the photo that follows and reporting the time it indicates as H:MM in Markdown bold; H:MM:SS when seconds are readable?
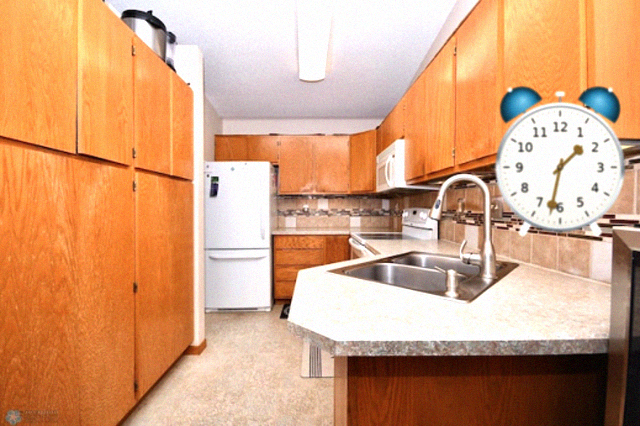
**1:32**
